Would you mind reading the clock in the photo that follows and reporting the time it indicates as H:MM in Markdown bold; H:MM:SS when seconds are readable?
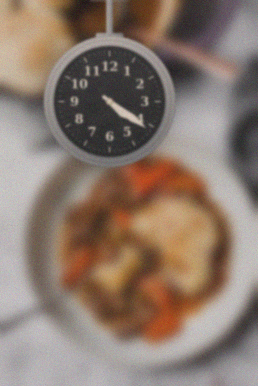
**4:21**
